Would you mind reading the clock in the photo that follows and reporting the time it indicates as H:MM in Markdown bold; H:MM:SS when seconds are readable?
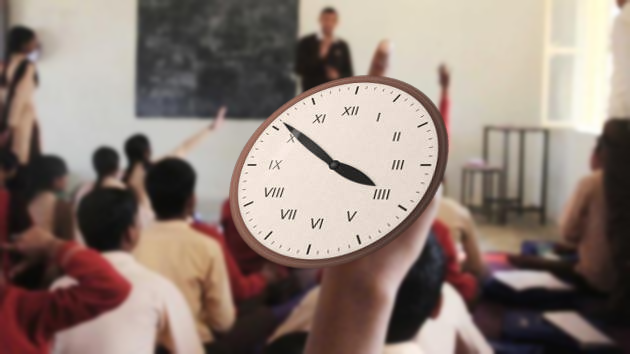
**3:51**
